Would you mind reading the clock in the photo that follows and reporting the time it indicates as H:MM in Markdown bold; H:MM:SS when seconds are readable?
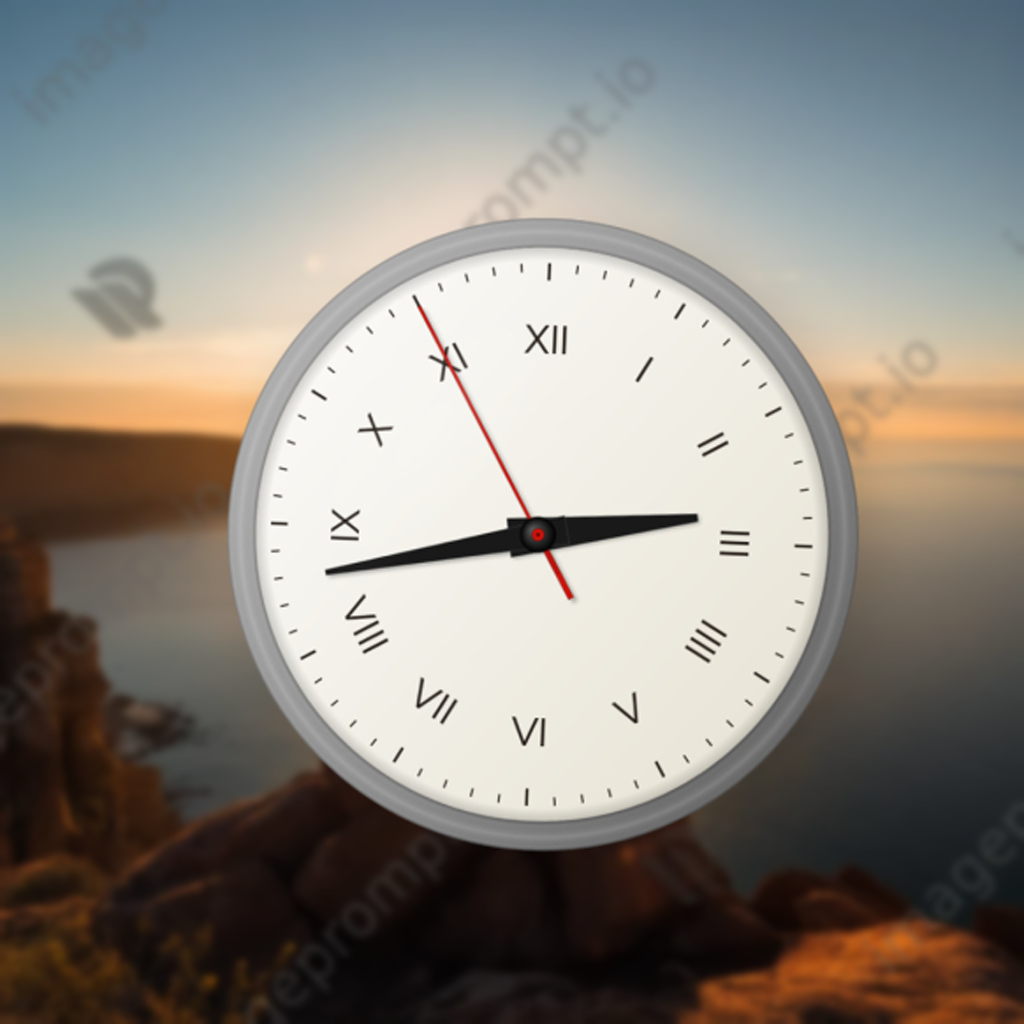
**2:42:55**
